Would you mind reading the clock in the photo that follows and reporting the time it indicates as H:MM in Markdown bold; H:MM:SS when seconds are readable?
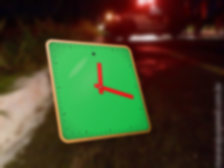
**12:18**
